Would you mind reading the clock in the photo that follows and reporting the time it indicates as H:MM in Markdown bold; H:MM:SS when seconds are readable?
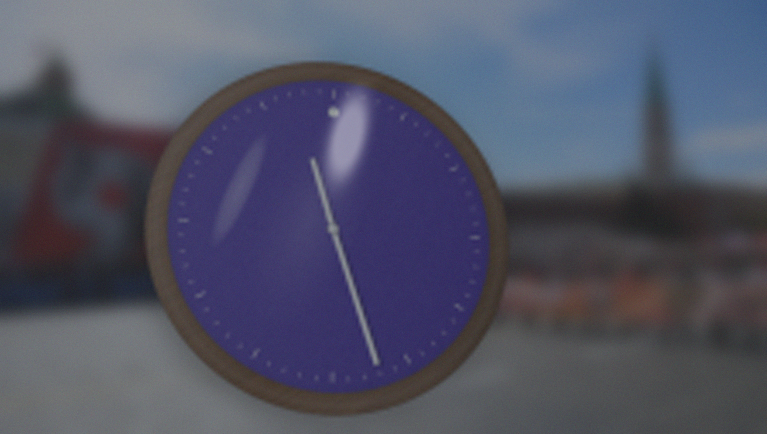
**11:27**
